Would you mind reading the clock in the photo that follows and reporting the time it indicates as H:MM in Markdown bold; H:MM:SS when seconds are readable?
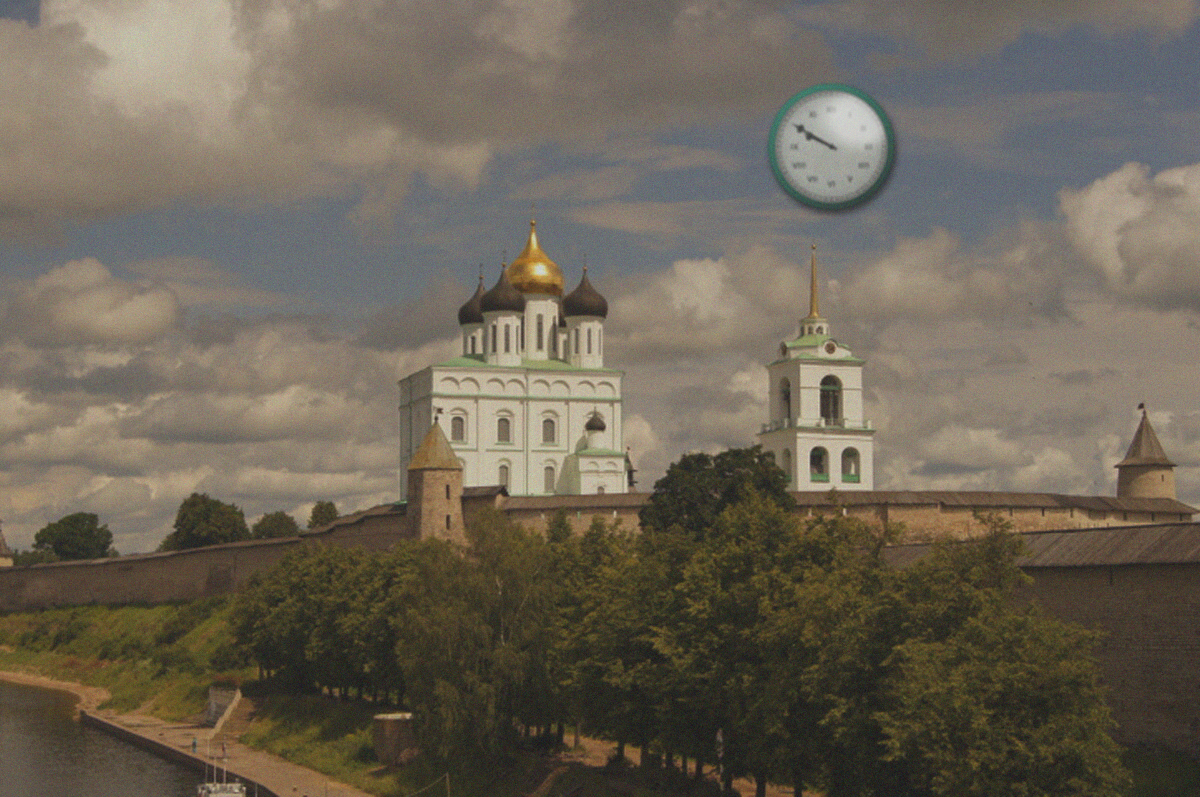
**9:50**
